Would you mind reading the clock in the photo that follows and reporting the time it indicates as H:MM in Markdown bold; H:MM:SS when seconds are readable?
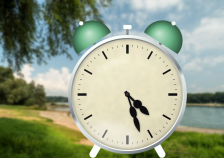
**4:27**
